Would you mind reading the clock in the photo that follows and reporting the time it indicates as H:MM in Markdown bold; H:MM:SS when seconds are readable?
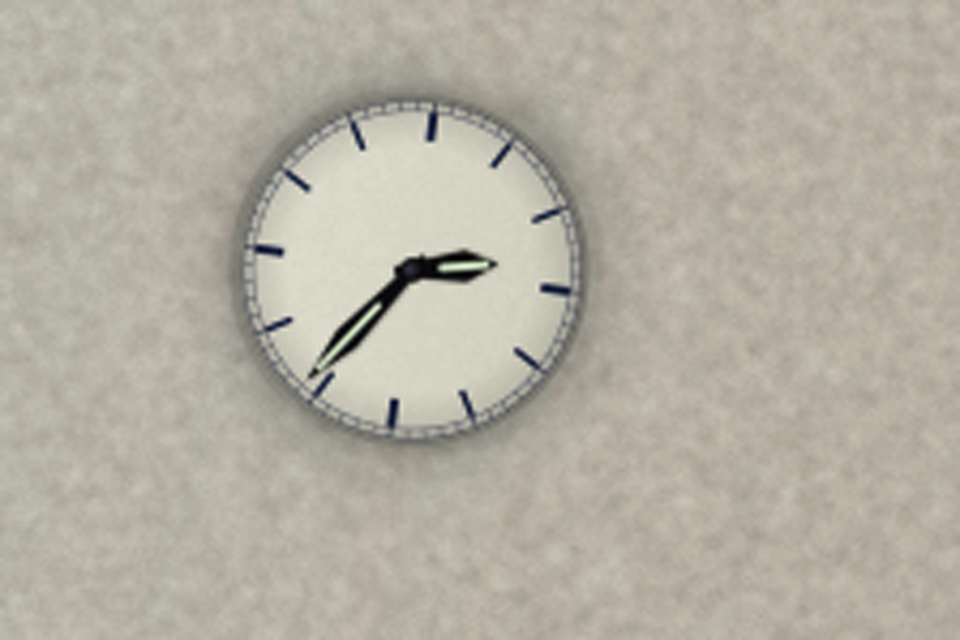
**2:36**
